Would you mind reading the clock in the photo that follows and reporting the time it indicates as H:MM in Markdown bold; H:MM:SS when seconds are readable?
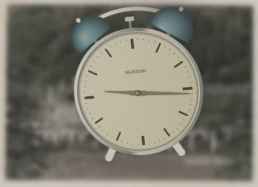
**9:16**
